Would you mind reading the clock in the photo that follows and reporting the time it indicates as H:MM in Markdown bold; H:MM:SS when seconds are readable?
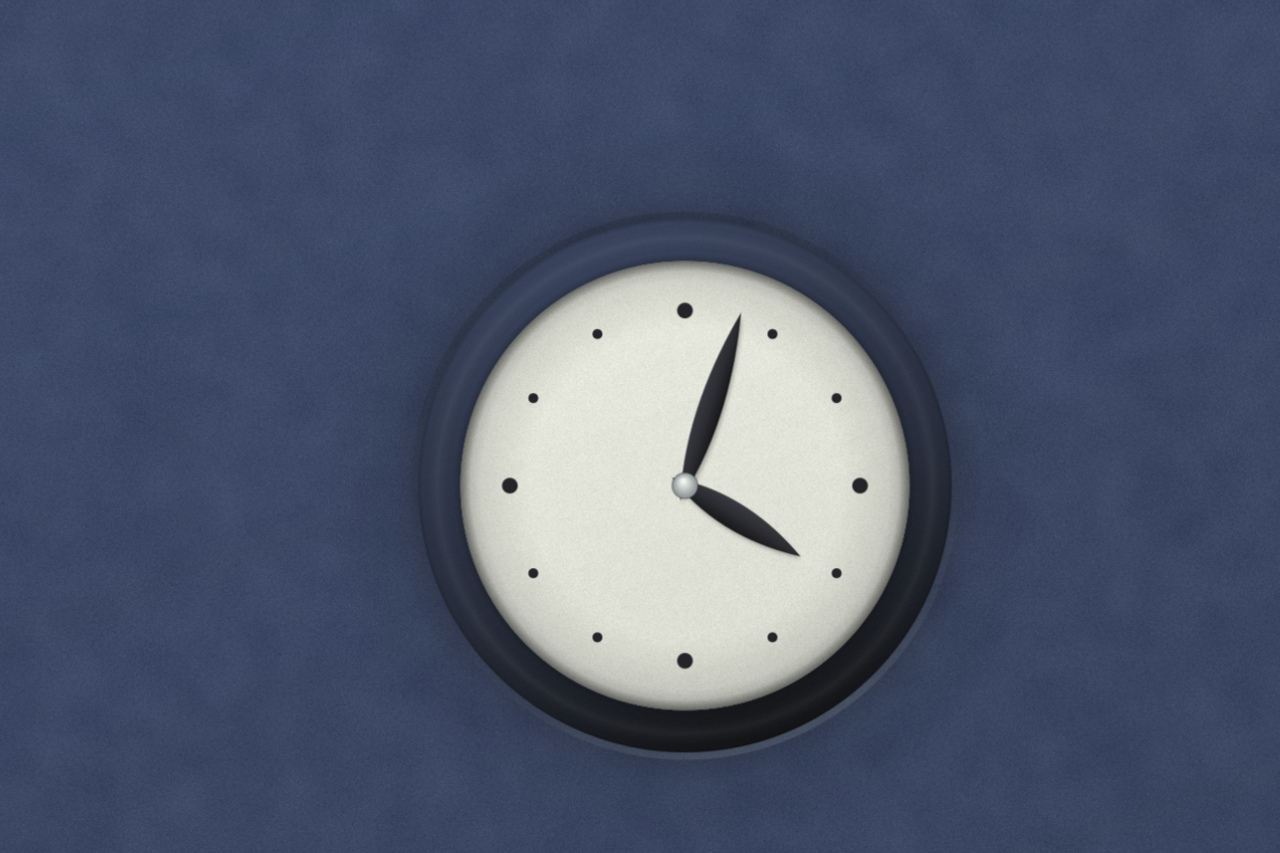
**4:03**
